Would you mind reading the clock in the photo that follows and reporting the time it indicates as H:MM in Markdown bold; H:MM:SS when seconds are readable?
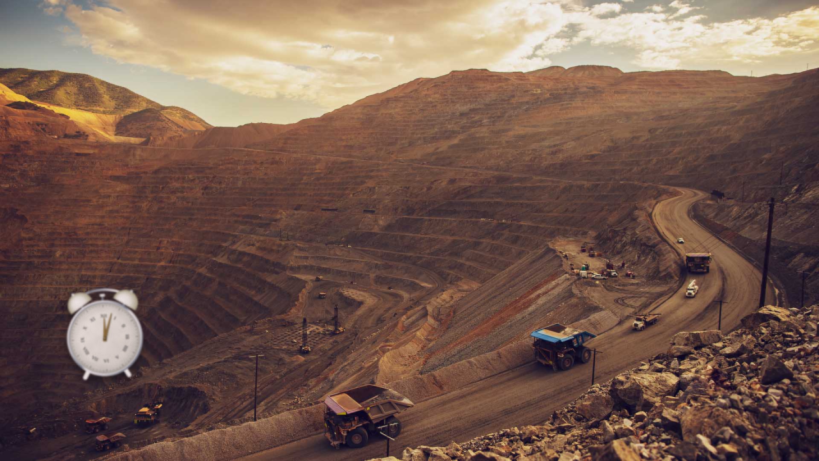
**12:03**
